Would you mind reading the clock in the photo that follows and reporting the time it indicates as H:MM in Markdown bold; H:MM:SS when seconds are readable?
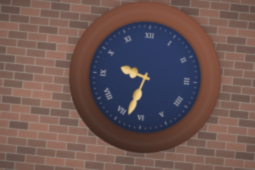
**9:33**
